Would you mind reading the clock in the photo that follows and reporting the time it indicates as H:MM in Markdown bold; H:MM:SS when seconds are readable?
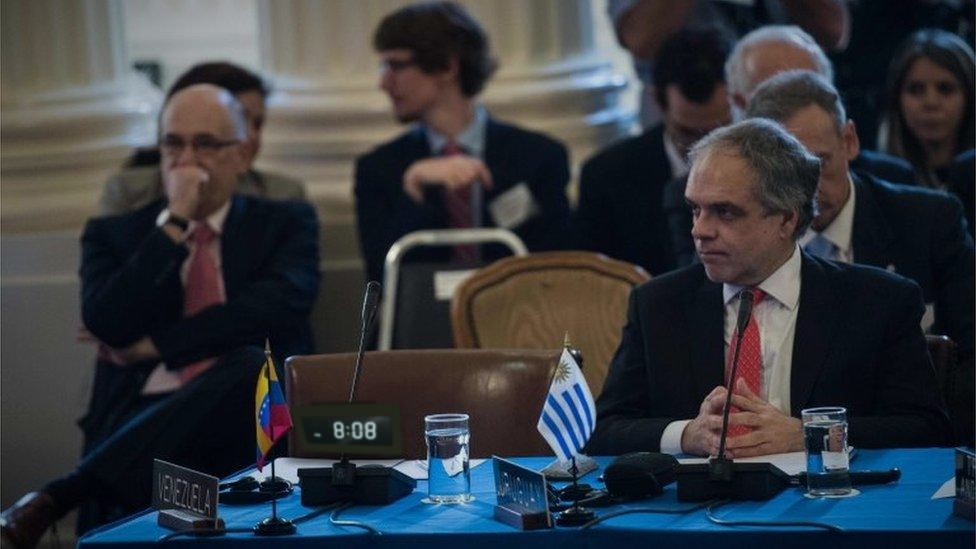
**8:08**
